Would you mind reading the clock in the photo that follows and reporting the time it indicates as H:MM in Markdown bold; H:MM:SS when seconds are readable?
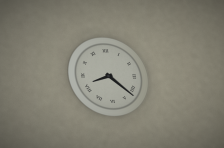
**8:22**
